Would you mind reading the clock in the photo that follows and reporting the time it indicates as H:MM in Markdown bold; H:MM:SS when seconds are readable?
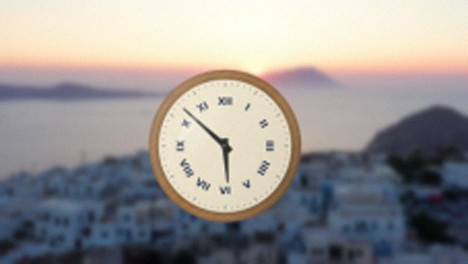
**5:52**
